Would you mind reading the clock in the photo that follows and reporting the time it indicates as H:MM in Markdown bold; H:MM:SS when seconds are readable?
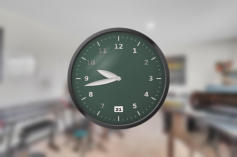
**9:43**
